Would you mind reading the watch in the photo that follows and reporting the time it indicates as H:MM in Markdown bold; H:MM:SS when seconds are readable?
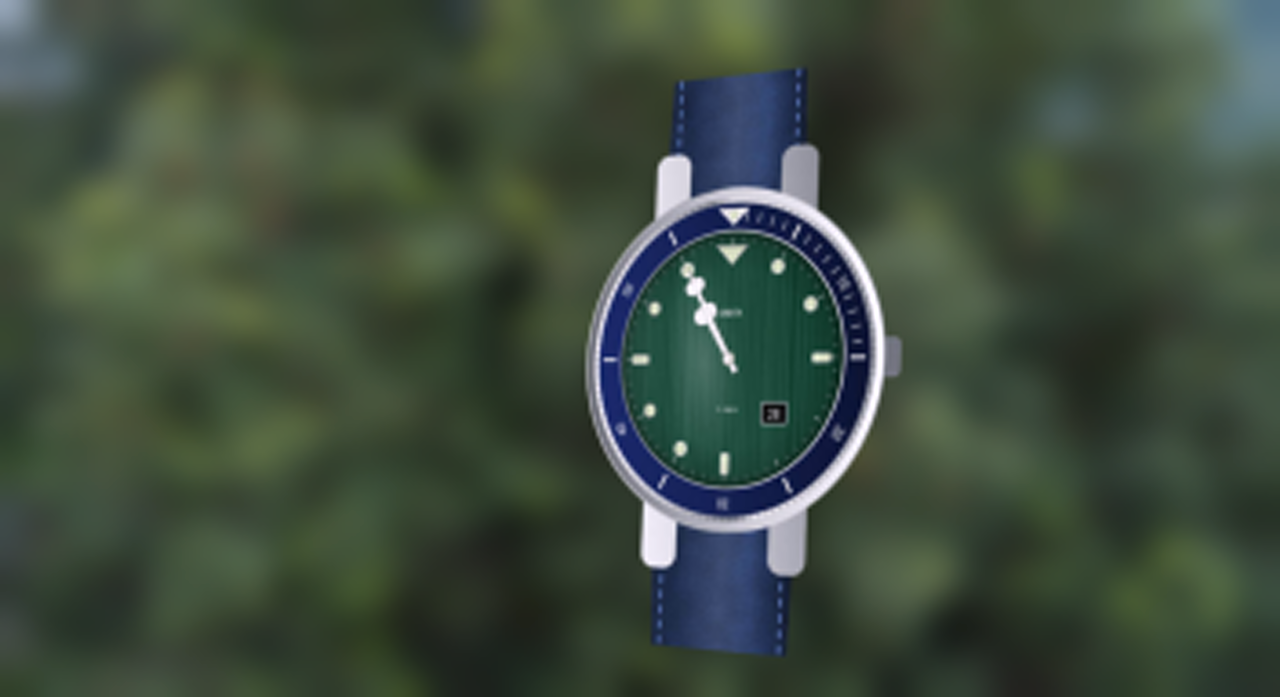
**10:55**
